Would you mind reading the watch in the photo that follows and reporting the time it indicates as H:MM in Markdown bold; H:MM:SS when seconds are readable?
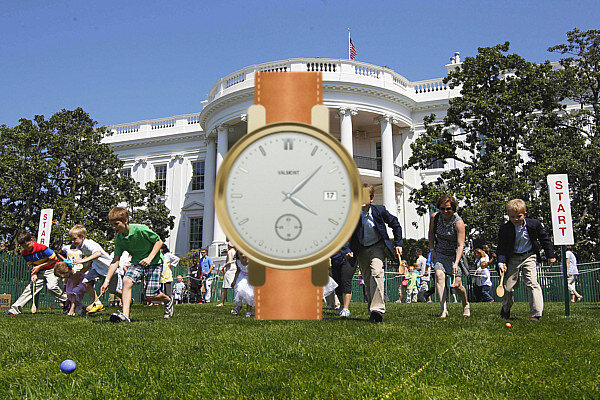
**4:08**
